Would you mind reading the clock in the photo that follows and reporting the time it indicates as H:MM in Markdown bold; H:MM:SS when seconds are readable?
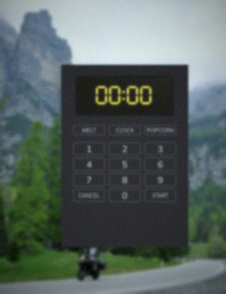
**0:00**
